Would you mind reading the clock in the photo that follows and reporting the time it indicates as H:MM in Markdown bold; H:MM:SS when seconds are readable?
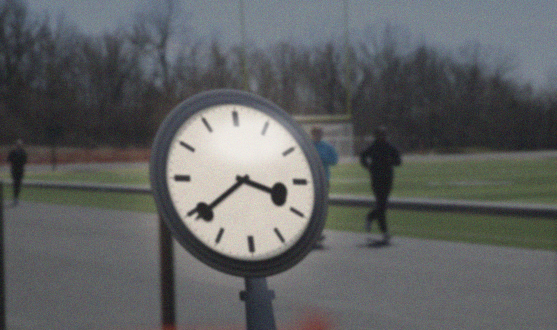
**3:39**
